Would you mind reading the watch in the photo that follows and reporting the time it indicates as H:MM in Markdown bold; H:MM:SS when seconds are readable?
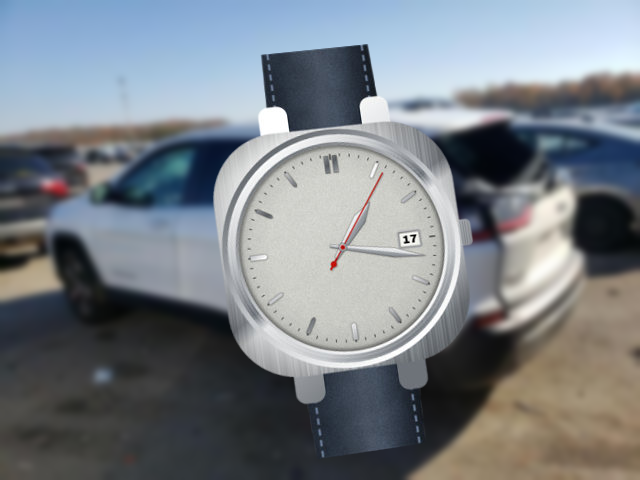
**1:17:06**
